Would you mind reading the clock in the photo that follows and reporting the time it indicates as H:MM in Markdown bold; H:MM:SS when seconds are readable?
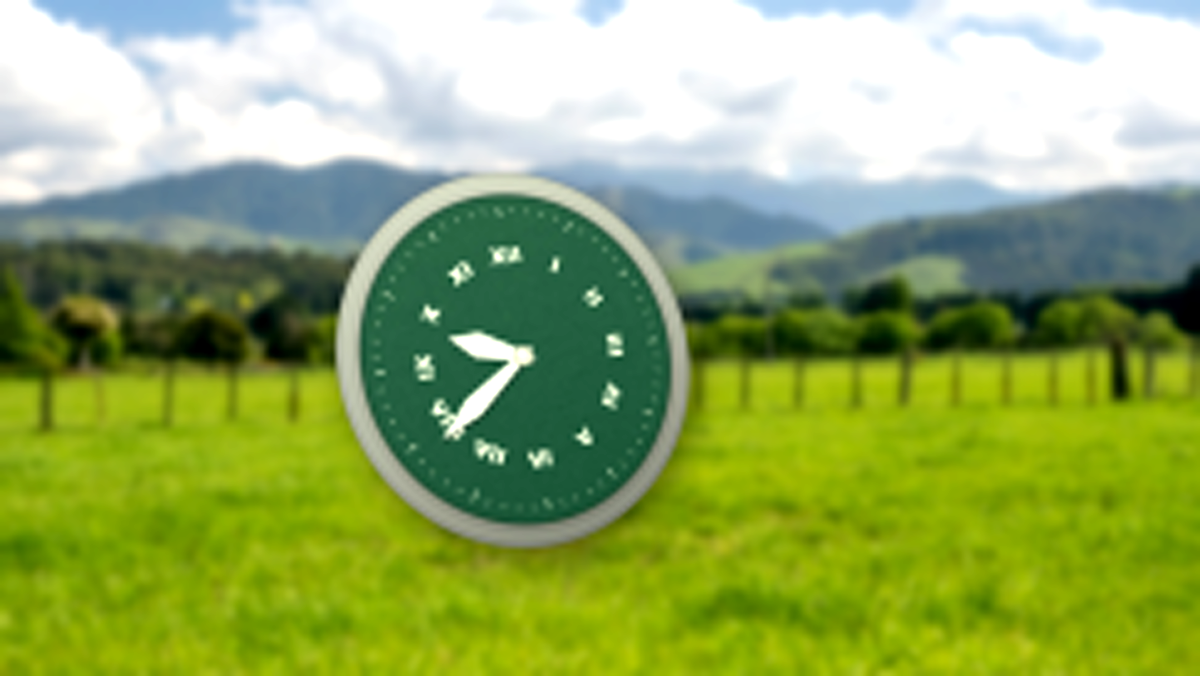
**9:39**
